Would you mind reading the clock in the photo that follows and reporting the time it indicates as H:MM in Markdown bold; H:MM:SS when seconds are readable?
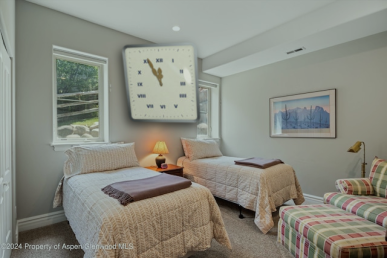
**11:56**
